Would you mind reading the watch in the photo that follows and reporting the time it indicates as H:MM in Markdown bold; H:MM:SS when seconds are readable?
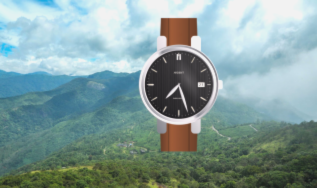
**7:27**
